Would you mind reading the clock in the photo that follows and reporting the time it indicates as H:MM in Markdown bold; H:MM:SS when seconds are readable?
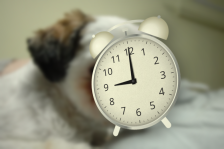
**9:00**
